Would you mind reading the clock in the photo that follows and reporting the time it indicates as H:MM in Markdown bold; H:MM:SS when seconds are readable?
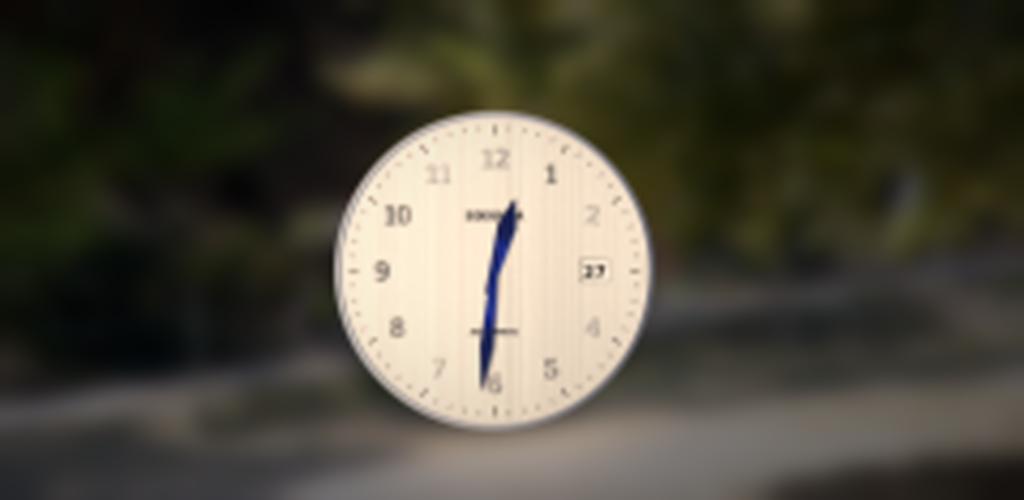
**12:31**
